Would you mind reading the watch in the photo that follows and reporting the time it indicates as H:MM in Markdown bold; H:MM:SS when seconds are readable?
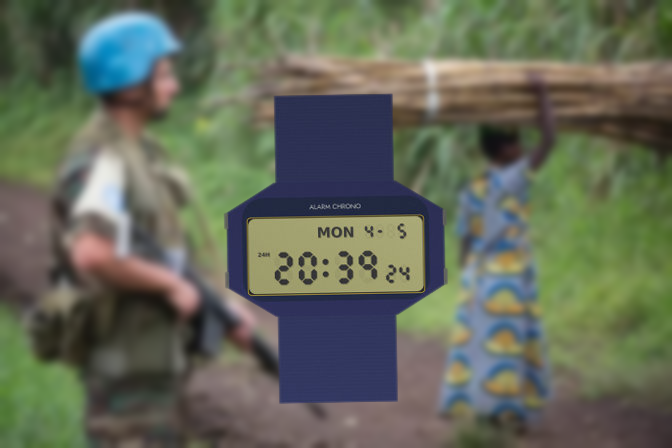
**20:39:24**
